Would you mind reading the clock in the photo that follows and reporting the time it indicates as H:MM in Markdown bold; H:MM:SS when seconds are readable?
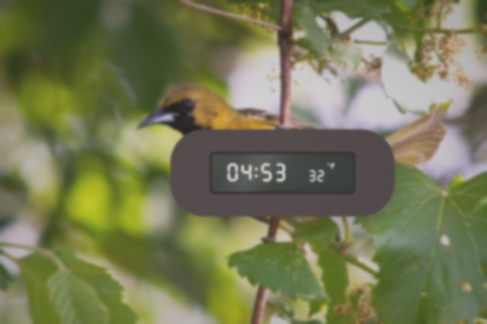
**4:53**
